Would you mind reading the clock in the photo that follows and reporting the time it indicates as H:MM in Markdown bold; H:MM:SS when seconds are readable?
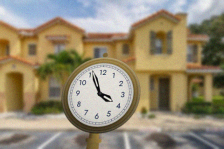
**3:56**
